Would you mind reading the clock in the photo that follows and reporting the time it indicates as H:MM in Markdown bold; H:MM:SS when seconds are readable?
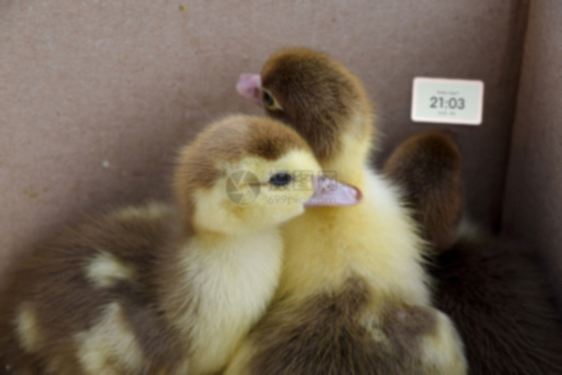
**21:03**
